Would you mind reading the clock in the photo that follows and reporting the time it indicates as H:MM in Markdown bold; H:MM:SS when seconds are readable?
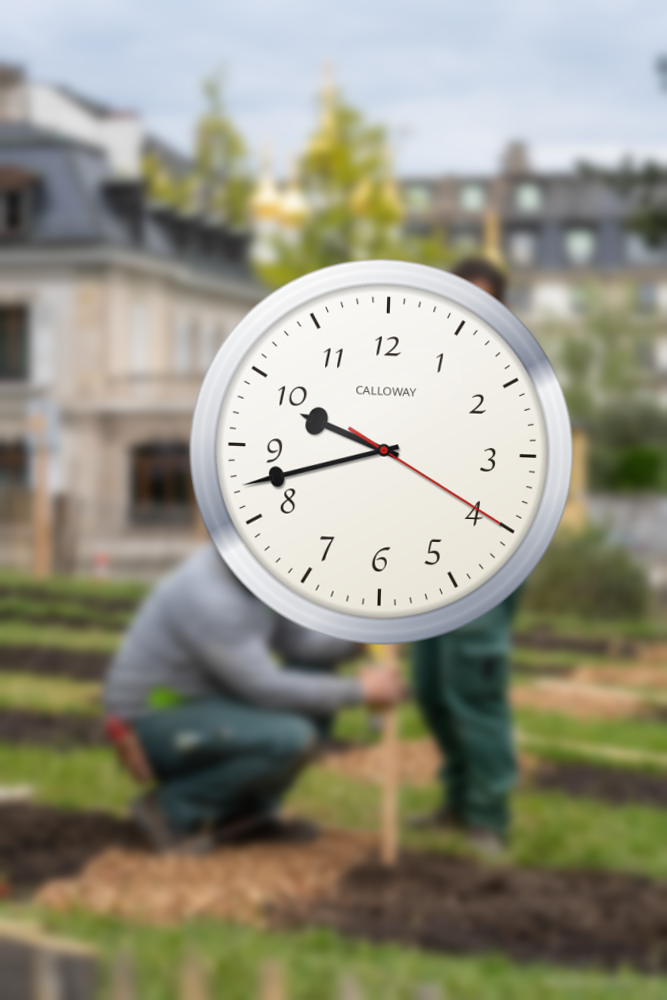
**9:42:20**
